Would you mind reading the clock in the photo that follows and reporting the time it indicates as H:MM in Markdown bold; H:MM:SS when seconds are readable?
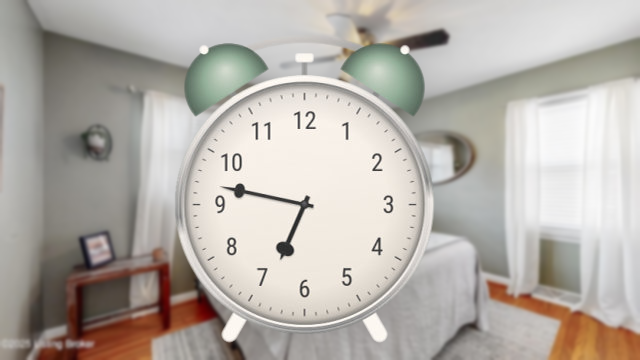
**6:47**
